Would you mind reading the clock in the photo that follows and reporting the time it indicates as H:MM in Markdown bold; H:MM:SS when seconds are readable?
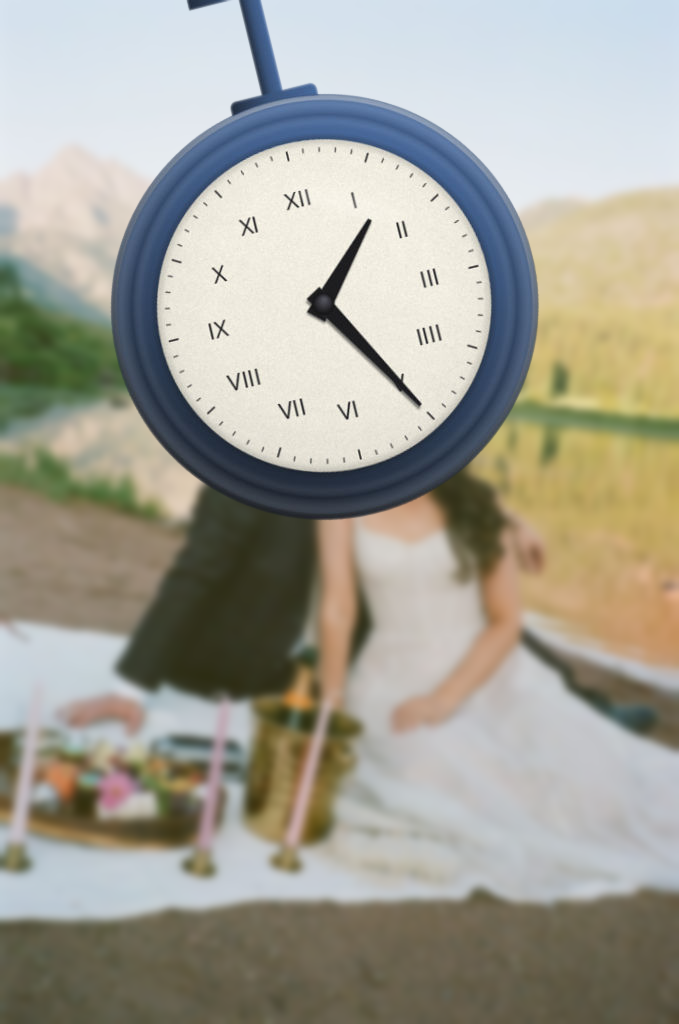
**1:25**
